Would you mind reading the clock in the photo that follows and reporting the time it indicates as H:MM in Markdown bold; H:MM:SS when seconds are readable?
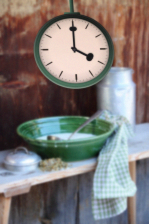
**4:00**
